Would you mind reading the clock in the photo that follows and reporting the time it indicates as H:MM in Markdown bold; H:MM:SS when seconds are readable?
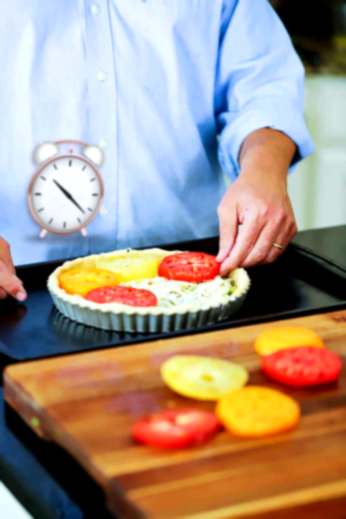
**10:22**
